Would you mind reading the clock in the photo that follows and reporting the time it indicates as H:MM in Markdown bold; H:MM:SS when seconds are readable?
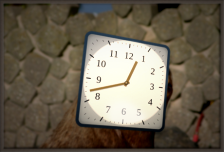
**12:42**
